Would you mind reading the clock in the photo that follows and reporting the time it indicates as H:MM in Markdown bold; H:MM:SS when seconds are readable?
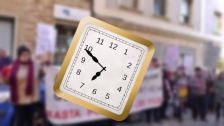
**6:49**
